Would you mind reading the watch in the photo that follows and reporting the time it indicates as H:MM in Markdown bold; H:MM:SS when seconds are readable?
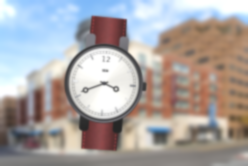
**3:41**
